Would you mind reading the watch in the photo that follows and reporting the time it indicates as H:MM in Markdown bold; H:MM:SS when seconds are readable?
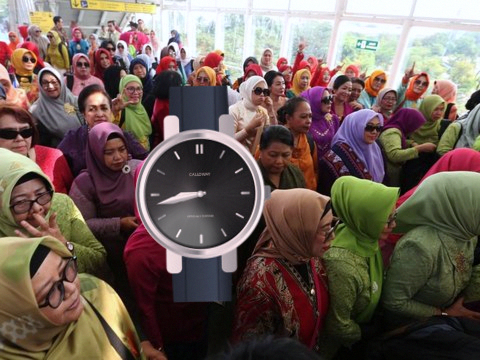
**8:43**
